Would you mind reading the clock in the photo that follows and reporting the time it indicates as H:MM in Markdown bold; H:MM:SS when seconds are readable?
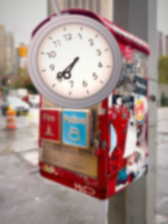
**7:41**
